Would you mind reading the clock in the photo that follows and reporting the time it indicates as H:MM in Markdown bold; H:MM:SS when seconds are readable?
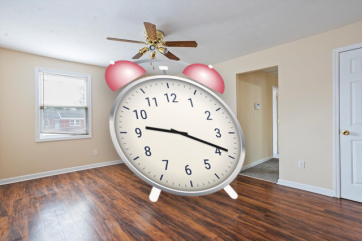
**9:19**
